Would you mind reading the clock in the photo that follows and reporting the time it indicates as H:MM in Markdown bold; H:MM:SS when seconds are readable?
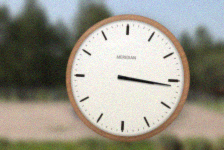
**3:16**
